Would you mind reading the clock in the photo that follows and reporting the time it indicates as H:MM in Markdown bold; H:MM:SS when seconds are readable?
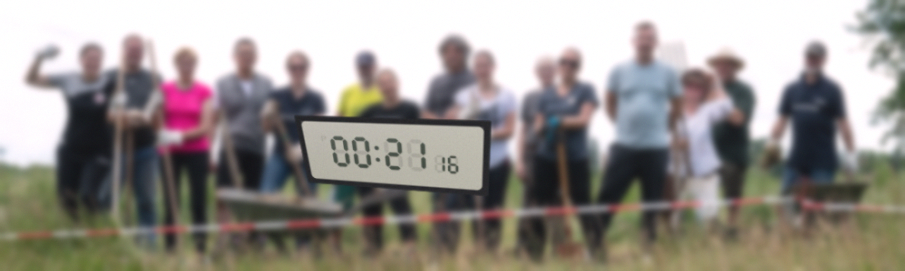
**0:21:16**
